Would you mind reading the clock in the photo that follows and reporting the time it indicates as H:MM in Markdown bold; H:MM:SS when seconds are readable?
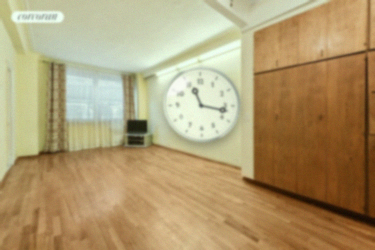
**11:17**
